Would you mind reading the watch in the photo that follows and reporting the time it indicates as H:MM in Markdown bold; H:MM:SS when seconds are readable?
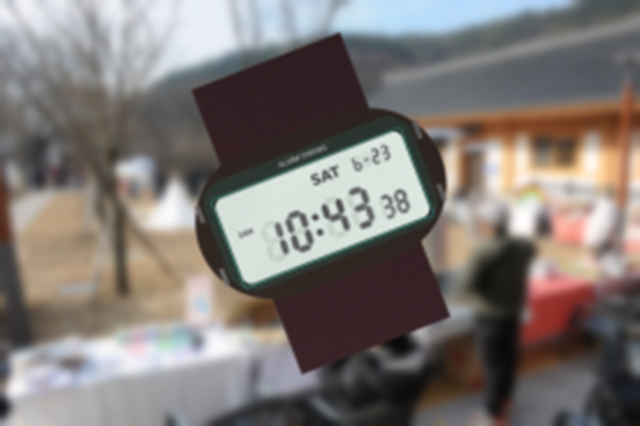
**10:43:38**
